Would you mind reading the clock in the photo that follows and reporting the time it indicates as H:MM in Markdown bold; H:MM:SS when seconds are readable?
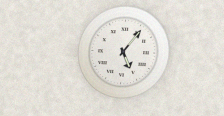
**5:06**
